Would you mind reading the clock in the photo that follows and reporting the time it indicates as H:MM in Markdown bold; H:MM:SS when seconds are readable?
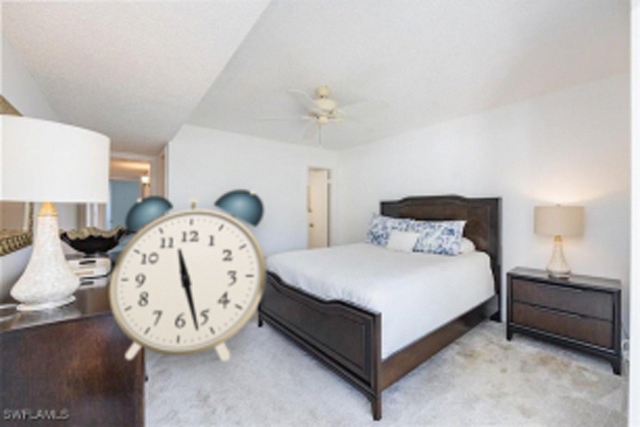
**11:27**
